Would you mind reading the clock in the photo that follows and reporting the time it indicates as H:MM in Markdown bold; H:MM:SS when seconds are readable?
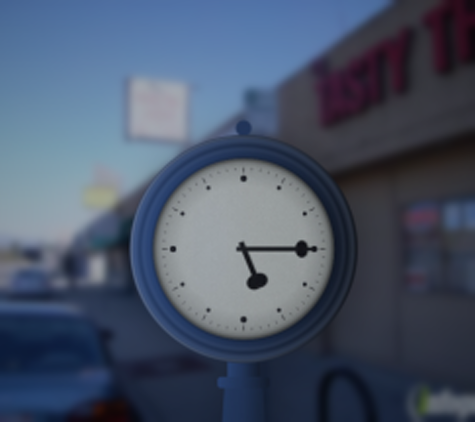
**5:15**
